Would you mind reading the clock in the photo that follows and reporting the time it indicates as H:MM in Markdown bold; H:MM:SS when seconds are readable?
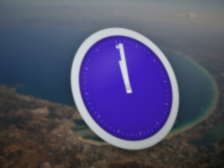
**12:01**
